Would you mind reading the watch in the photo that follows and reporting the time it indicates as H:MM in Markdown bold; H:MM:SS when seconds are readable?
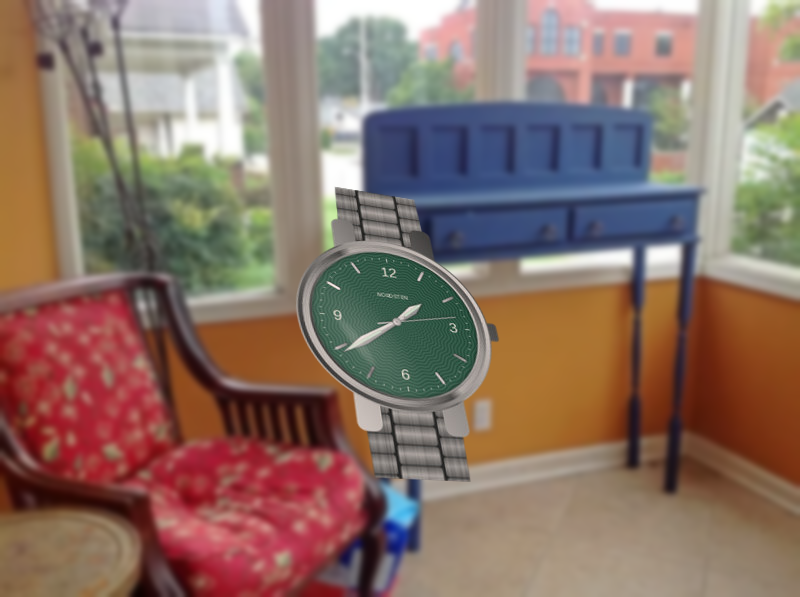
**1:39:13**
